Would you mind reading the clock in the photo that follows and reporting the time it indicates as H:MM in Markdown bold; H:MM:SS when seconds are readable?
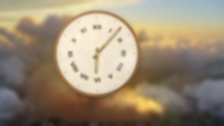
**6:07**
